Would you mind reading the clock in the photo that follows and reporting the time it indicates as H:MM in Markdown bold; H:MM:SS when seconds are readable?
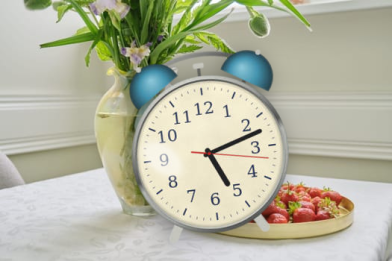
**5:12:17**
